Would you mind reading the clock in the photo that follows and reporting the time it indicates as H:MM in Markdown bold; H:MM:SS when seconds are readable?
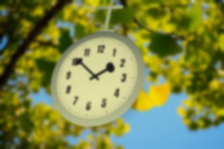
**1:51**
